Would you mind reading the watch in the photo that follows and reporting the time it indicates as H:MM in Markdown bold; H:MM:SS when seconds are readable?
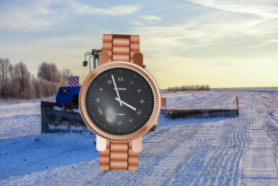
**3:57**
